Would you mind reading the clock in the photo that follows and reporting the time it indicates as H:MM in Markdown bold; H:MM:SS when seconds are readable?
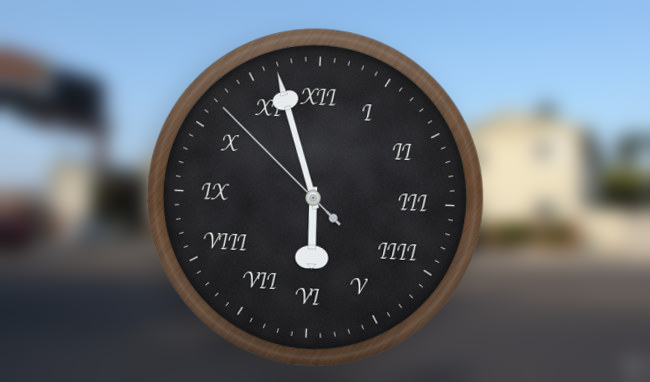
**5:56:52**
